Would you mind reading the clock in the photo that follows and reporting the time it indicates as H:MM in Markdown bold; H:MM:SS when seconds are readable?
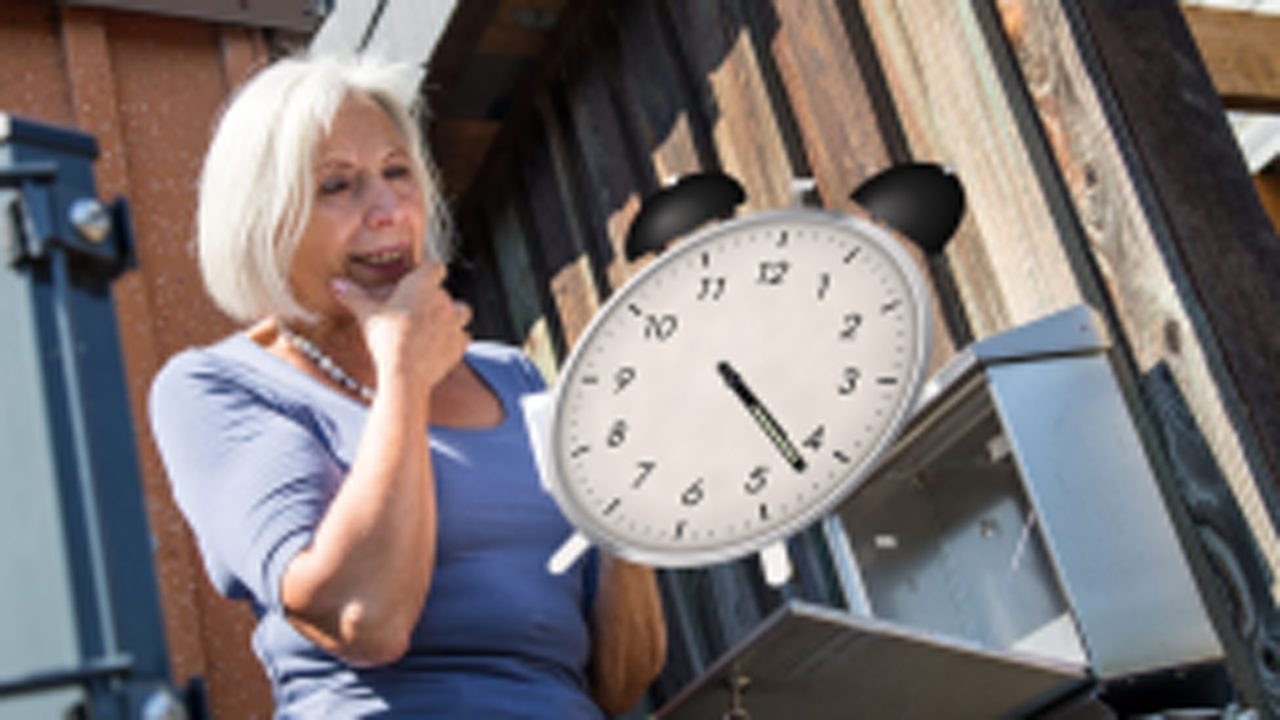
**4:22**
